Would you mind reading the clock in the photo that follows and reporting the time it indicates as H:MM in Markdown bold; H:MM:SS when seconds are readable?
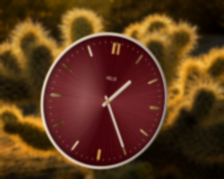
**1:25**
